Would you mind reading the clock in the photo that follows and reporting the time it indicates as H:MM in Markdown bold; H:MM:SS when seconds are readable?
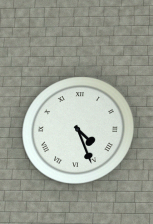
**4:26**
